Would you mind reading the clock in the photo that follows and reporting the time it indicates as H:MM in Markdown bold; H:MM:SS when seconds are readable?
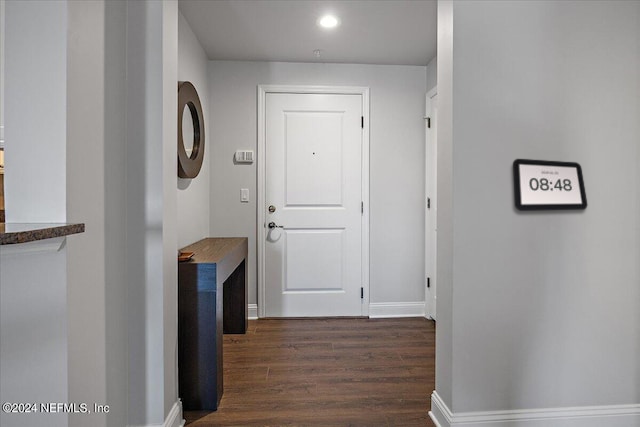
**8:48**
